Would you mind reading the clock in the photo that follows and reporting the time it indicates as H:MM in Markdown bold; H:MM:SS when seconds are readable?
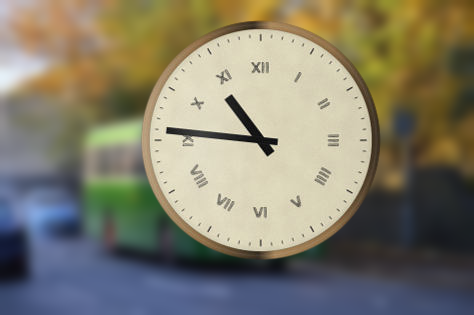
**10:46**
